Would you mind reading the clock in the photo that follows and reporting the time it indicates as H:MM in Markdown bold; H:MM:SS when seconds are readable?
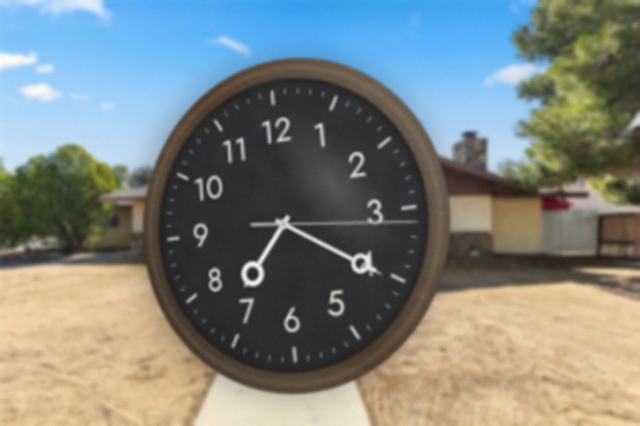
**7:20:16**
